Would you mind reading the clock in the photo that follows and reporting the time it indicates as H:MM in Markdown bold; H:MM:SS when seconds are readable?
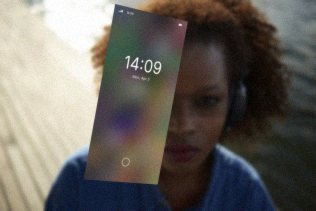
**14:09**
